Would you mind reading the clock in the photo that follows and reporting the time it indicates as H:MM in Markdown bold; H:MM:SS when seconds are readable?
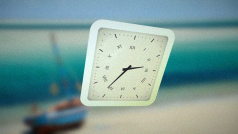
**2:36**
